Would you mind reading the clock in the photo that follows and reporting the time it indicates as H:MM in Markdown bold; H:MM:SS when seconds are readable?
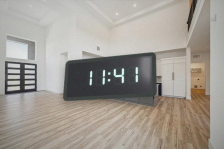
**11:41**
